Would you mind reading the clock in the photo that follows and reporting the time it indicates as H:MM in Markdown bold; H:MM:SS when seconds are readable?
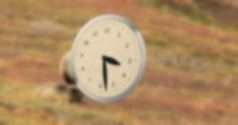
**3:28**
